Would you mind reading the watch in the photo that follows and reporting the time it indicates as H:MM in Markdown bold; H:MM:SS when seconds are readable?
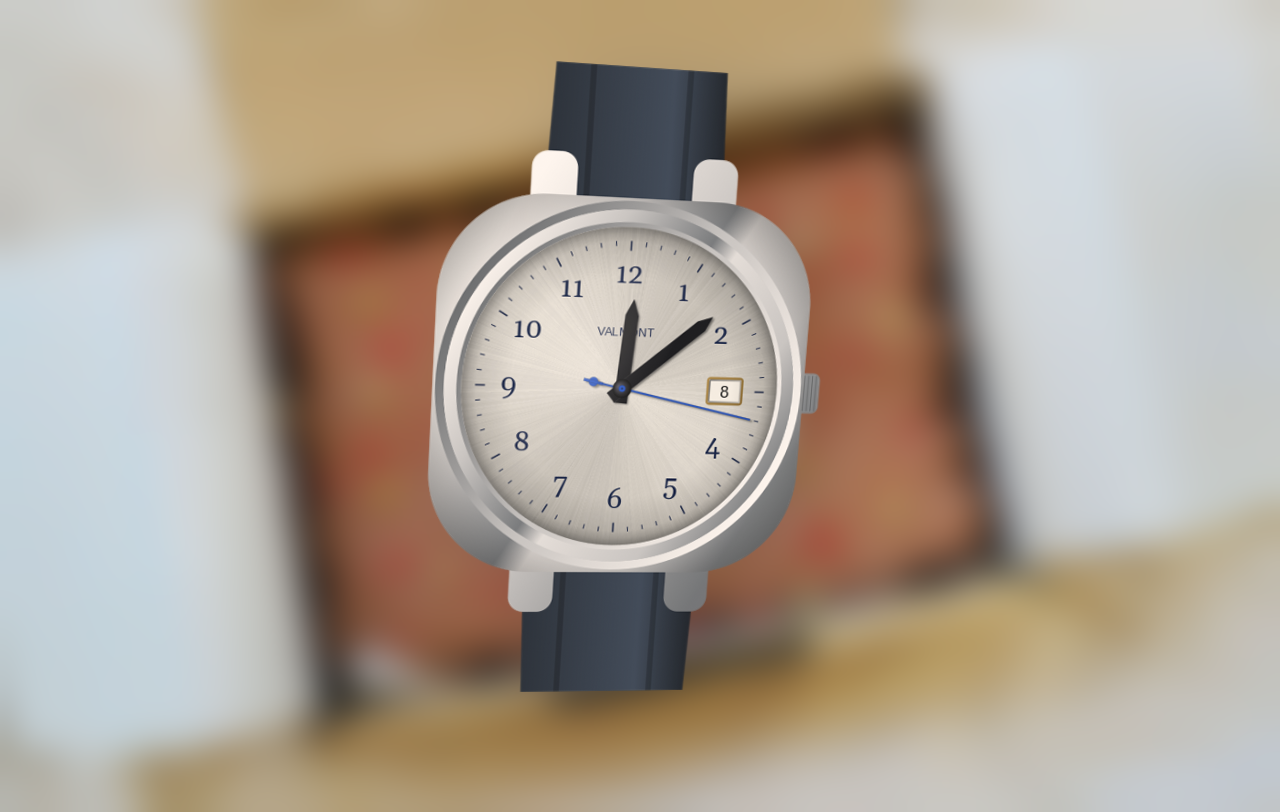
**12:08:17**
